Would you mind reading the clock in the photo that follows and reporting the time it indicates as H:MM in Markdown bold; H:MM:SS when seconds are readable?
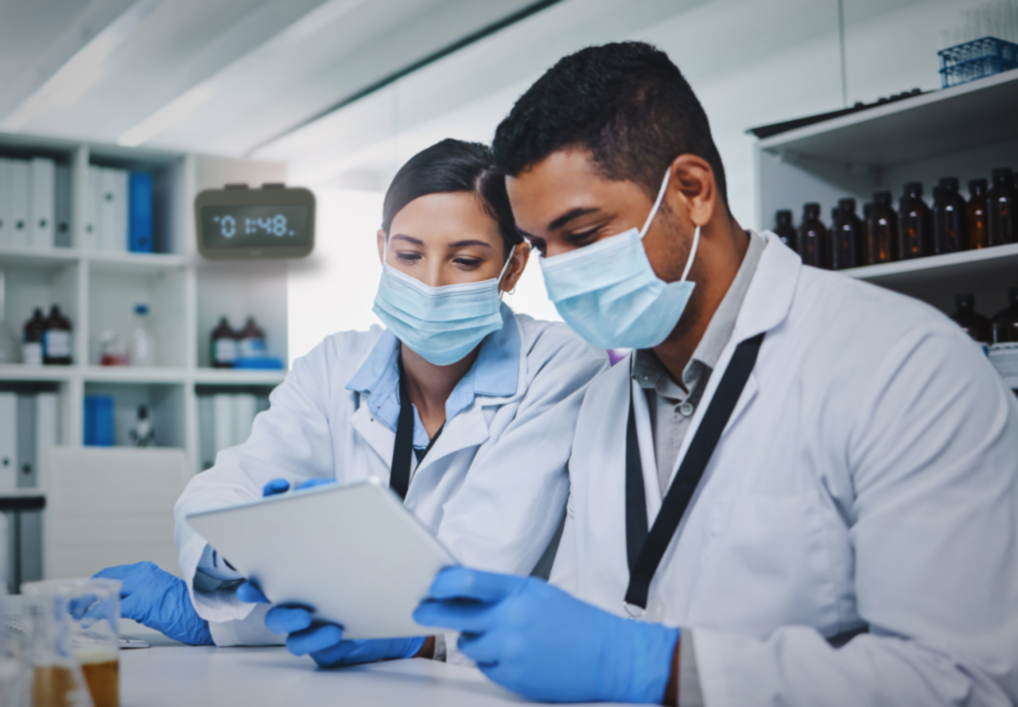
**1:48**
